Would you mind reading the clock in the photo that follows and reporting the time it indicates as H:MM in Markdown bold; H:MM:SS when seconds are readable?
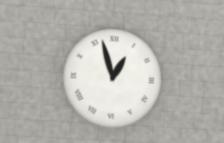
**12:57**
